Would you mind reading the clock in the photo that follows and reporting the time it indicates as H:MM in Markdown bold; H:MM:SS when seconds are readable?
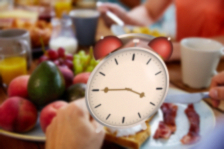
**3:45**
